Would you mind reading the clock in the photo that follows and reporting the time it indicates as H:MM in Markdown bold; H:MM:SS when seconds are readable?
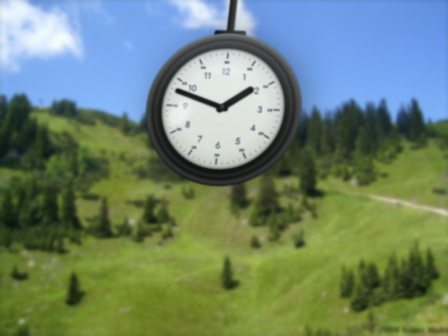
**1:48**
